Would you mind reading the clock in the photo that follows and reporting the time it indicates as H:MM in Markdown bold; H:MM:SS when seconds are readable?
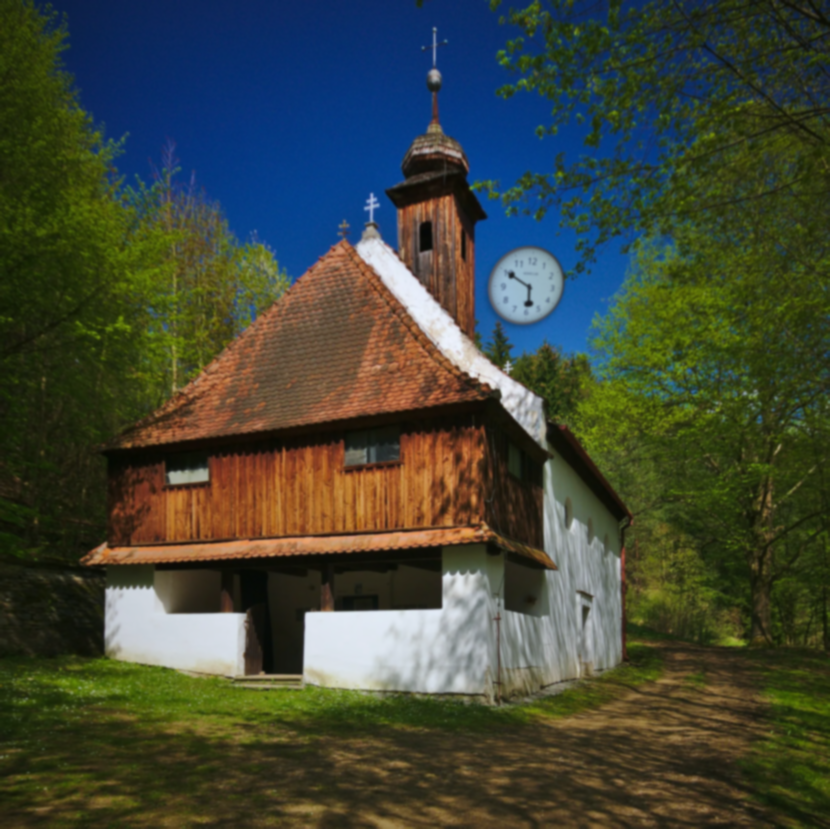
**5:50**
